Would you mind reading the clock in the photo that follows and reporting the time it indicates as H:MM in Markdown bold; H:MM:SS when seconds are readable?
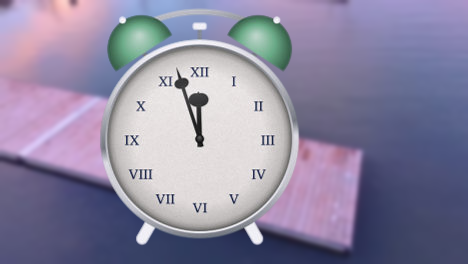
**11:57**
